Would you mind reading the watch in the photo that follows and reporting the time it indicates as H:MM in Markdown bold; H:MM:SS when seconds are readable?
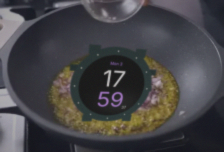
**17:59**
